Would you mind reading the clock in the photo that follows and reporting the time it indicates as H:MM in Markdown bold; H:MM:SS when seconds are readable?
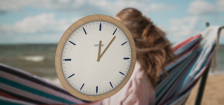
**12:06**
